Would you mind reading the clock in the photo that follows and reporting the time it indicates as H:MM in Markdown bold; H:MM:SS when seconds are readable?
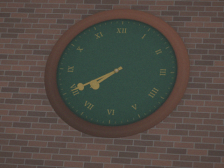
**7:40**
